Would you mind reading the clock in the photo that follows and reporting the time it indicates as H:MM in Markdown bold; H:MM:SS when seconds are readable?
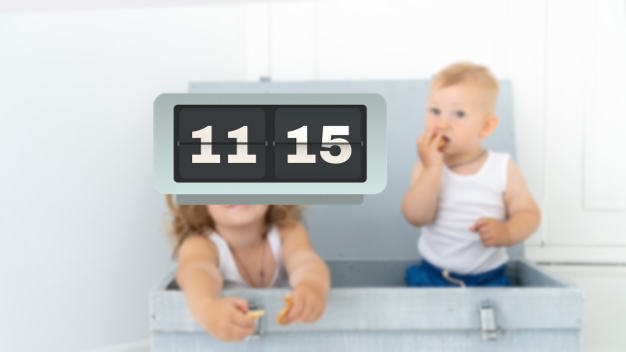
**11:15**
